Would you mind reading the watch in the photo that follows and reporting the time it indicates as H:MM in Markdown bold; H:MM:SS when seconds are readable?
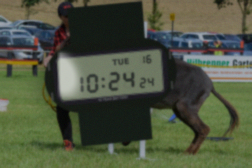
**10:24:24**
